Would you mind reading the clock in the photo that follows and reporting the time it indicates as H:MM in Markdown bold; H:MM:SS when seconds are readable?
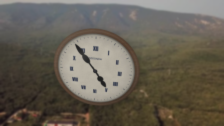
**4:54**
